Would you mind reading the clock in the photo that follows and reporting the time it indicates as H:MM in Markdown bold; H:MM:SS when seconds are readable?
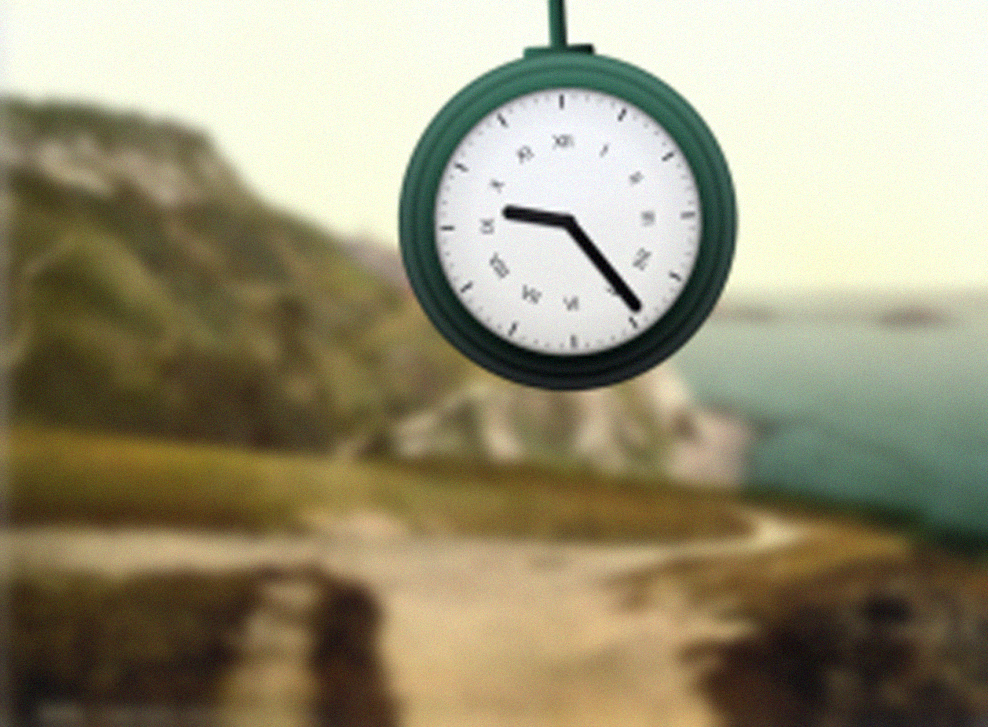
**9:24**
